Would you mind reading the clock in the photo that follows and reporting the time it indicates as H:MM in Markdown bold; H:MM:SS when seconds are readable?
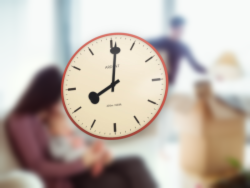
**8:01**
